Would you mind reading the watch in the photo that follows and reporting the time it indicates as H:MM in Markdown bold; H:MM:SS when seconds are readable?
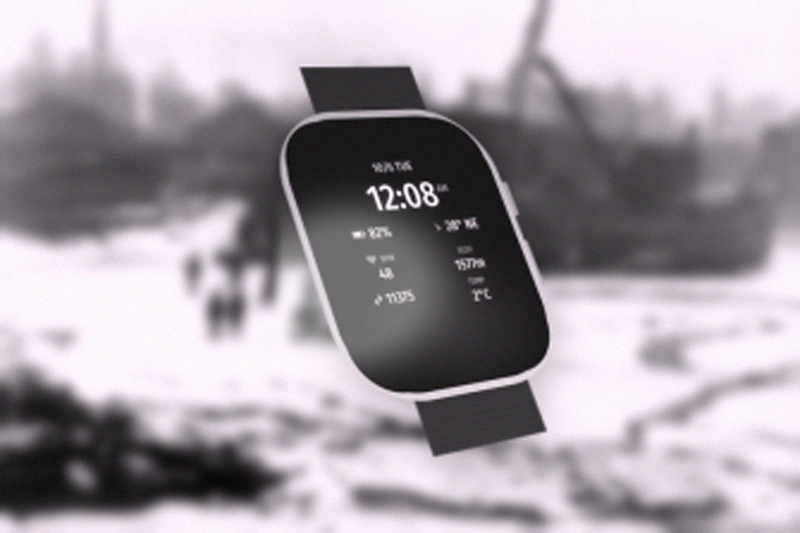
**12:08**
